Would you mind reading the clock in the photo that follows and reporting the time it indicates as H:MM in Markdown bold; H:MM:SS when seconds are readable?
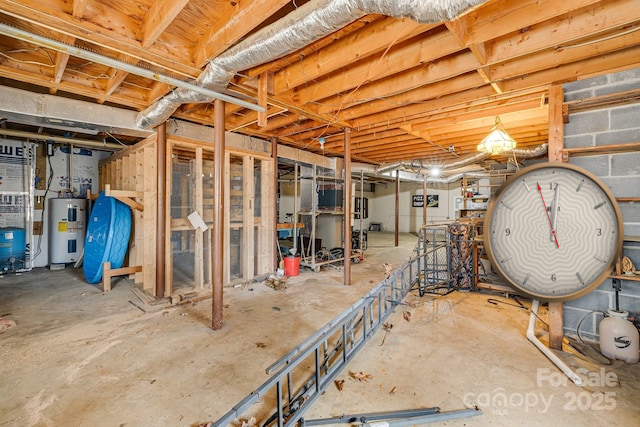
**12:00:57**
